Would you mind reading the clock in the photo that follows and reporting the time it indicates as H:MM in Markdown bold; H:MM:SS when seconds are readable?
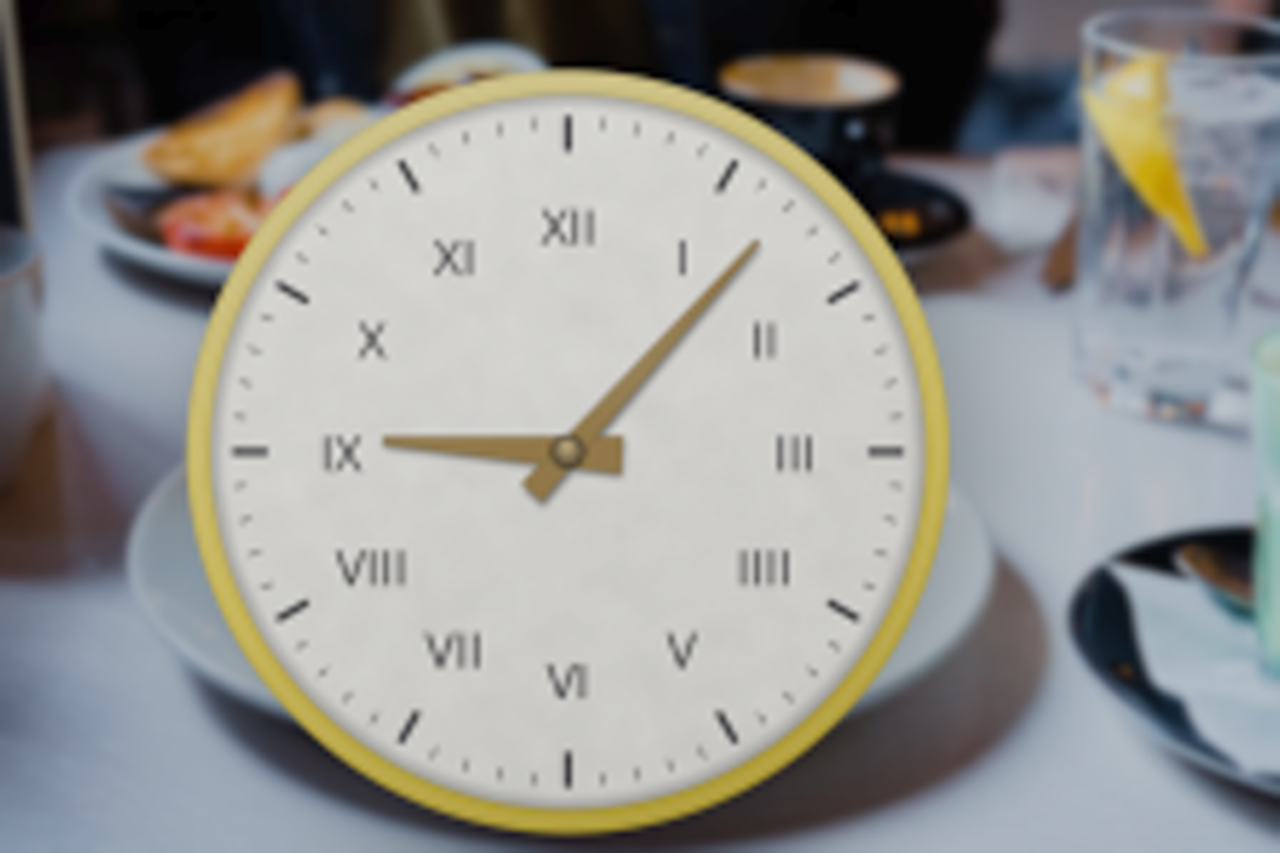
**9:07**
